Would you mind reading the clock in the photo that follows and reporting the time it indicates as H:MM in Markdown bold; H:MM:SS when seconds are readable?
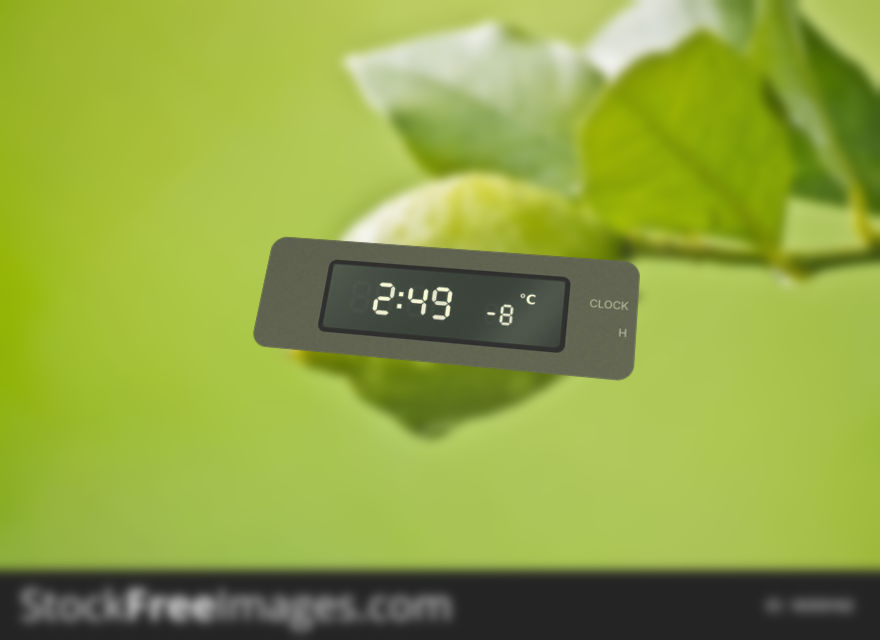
**2:49**
